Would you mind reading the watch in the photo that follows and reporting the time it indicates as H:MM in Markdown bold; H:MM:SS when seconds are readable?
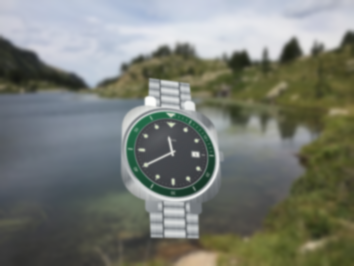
**11:40**
